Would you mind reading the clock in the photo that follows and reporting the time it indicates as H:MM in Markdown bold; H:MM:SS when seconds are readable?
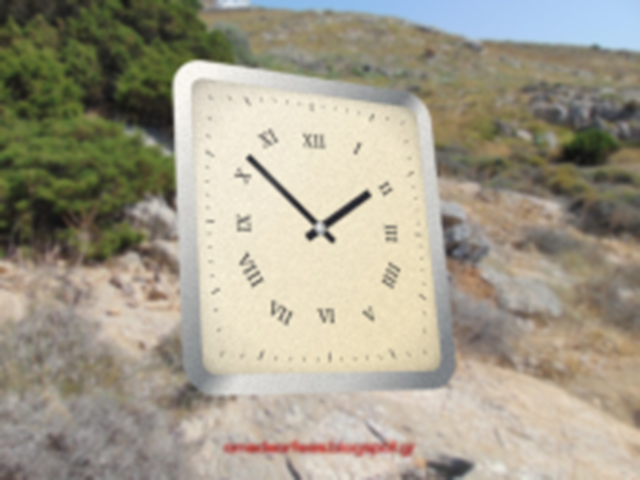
**1:52**
